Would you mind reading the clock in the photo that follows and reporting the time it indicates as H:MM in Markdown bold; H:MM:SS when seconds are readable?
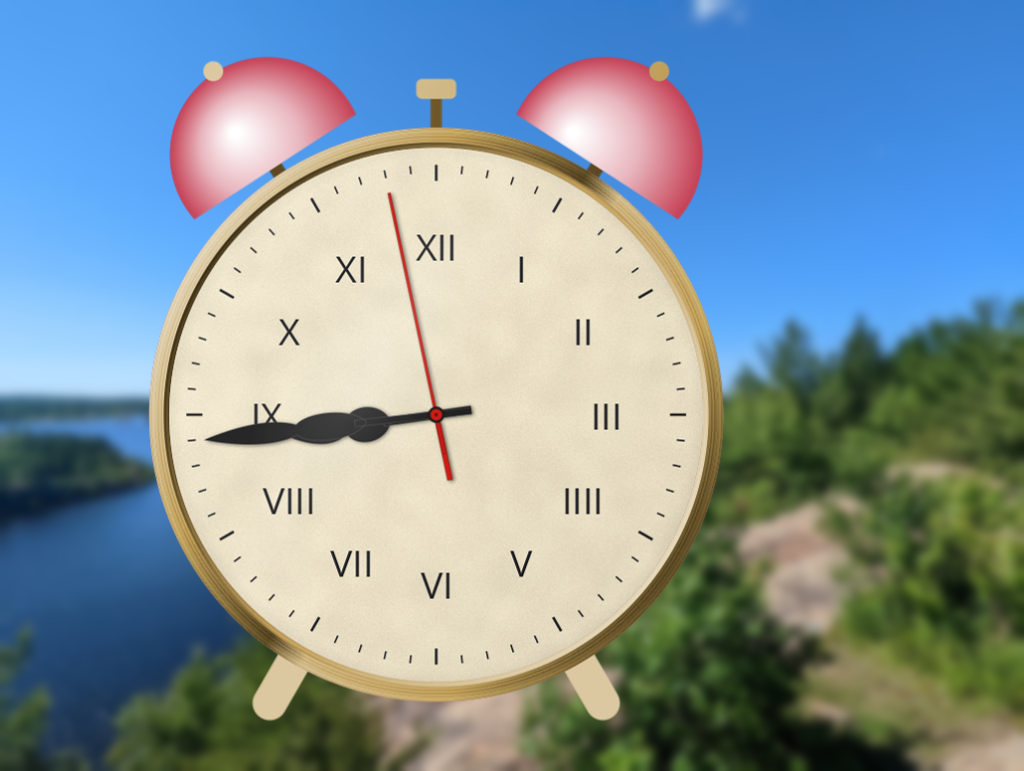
**8:43:58**
